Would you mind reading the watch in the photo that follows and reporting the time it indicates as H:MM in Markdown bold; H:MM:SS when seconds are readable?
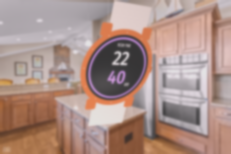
**22:40**
